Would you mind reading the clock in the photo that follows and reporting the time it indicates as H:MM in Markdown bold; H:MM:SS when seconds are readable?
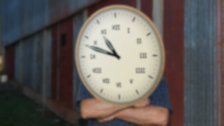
**10:48**
